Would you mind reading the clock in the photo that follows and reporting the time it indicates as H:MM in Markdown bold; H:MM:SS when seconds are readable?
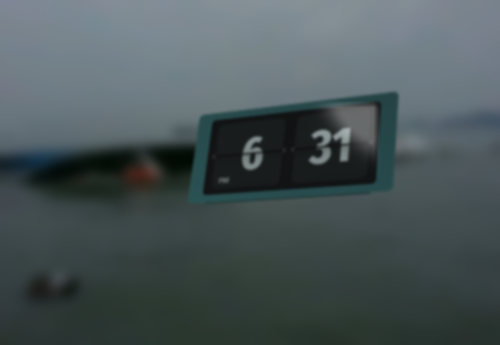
**6:31**
